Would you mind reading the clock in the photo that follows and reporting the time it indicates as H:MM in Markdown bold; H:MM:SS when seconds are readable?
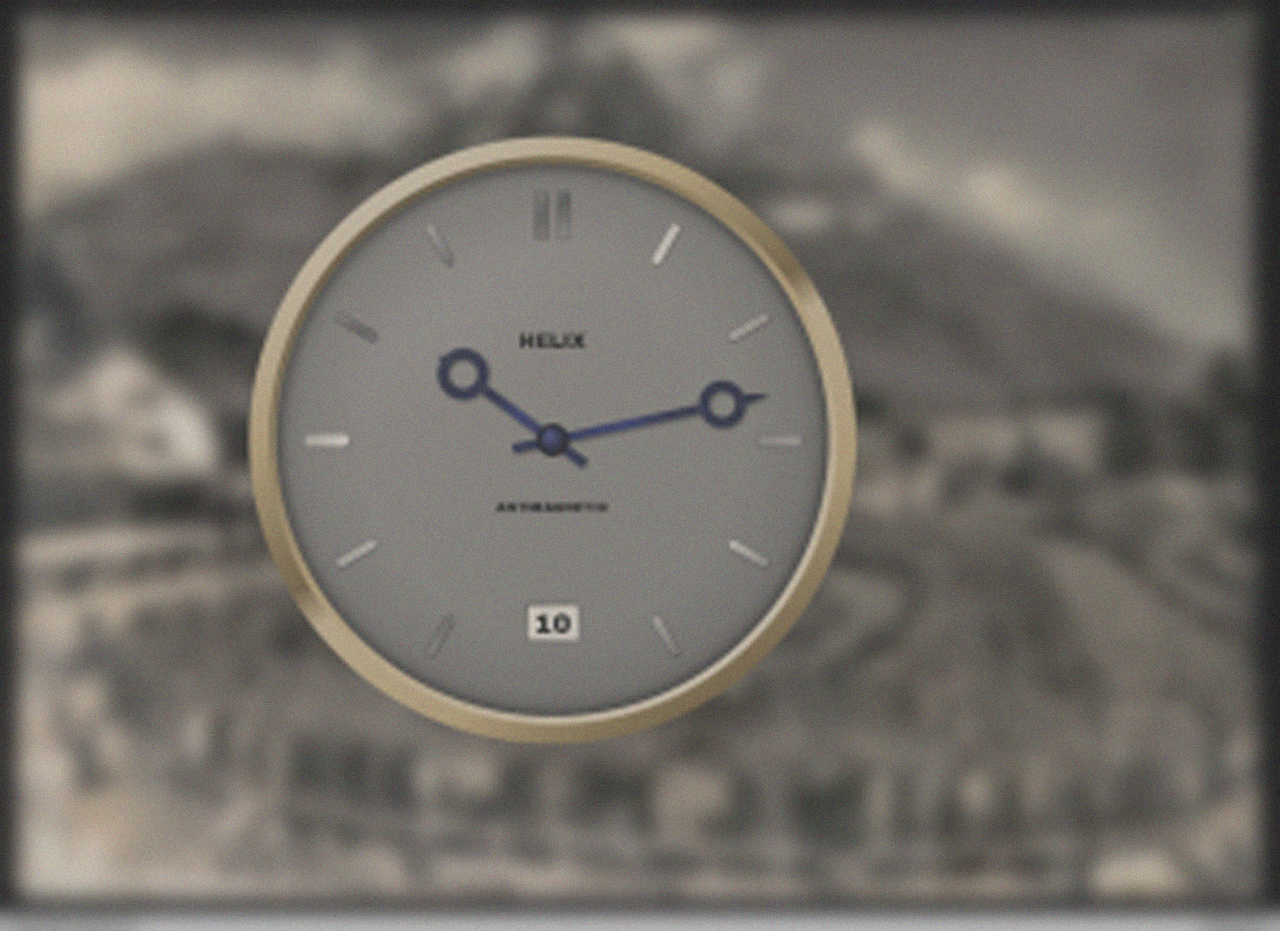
**10:13**
